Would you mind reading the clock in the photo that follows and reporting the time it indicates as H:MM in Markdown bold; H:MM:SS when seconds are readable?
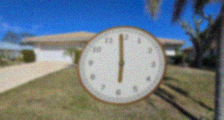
**5:59**
